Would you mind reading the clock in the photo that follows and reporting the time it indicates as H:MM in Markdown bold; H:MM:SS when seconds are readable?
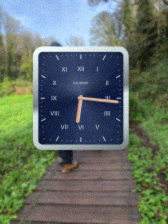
**6:16**
